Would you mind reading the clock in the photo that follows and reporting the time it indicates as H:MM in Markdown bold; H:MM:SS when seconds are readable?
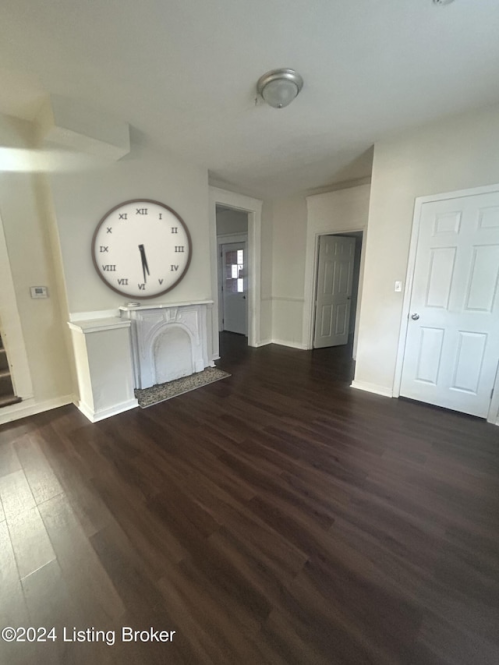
**5:29**
